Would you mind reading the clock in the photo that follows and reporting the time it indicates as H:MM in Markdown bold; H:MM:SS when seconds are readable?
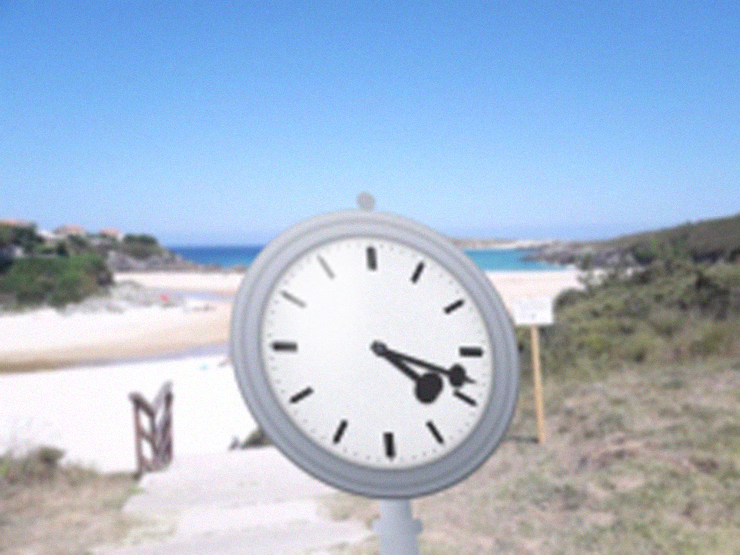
**4:18**
